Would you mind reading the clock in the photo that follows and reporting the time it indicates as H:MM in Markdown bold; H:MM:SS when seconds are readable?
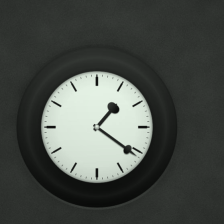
**1:21**
